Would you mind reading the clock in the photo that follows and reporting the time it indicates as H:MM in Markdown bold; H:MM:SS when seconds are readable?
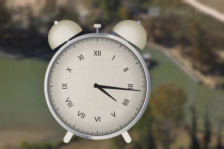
**4:16**
